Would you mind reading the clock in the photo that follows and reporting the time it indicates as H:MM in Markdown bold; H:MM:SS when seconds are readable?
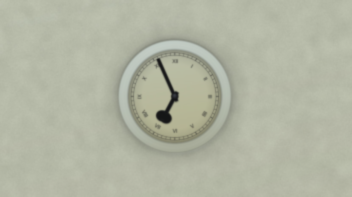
**6:56**
